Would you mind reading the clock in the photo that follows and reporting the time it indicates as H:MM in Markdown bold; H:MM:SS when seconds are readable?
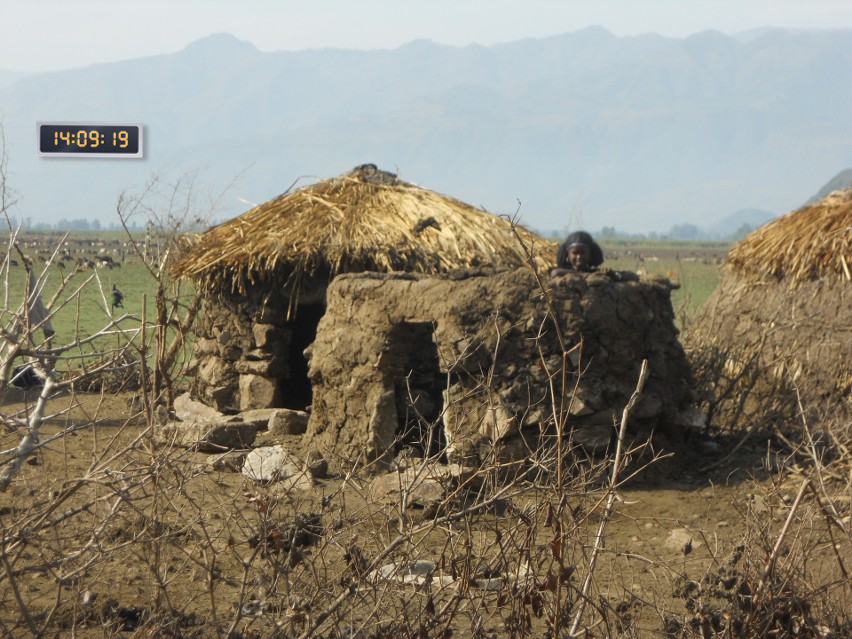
**14:09:19**
